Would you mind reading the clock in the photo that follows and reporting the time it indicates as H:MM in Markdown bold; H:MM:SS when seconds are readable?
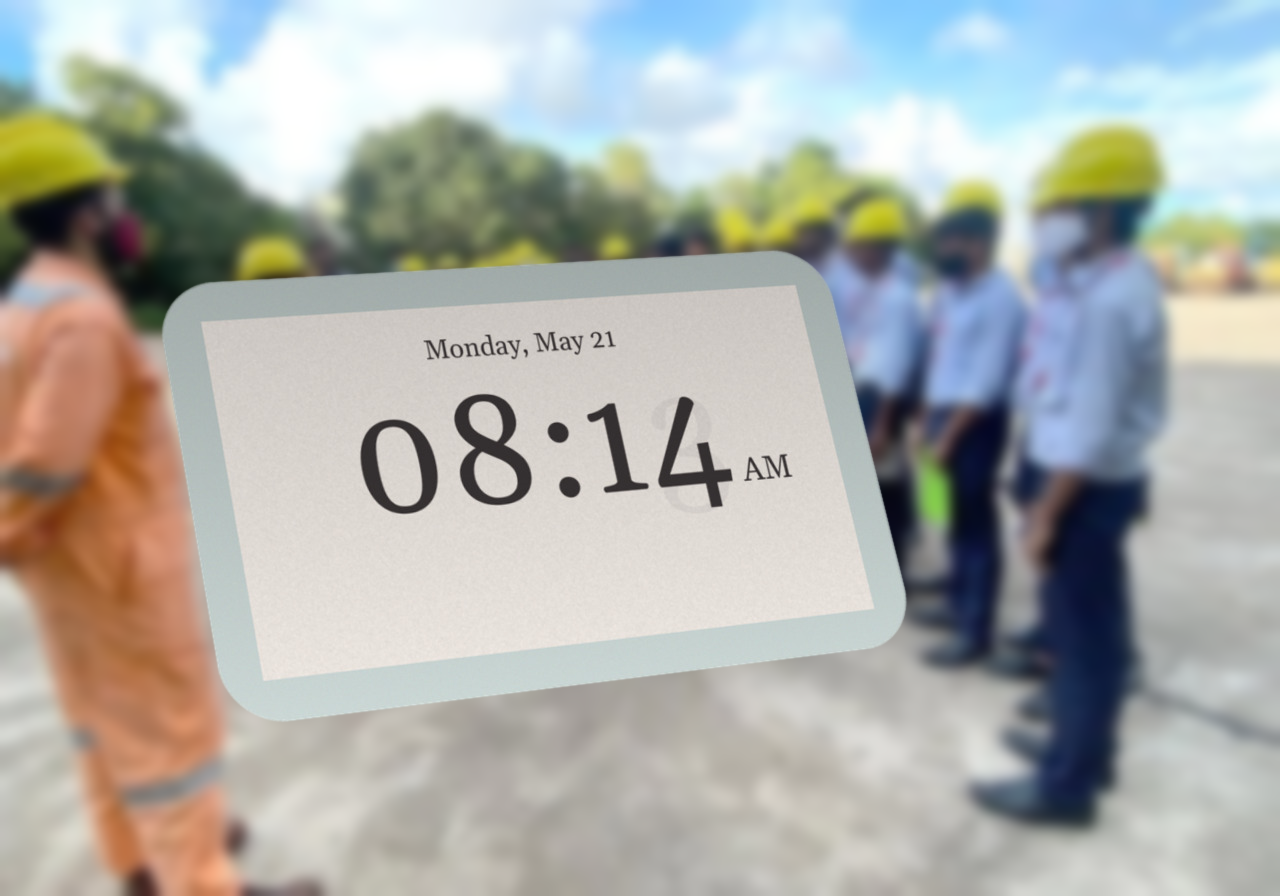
**8:14**
